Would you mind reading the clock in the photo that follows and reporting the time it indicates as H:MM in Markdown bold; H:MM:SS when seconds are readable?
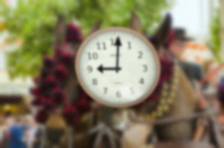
**9:01**
